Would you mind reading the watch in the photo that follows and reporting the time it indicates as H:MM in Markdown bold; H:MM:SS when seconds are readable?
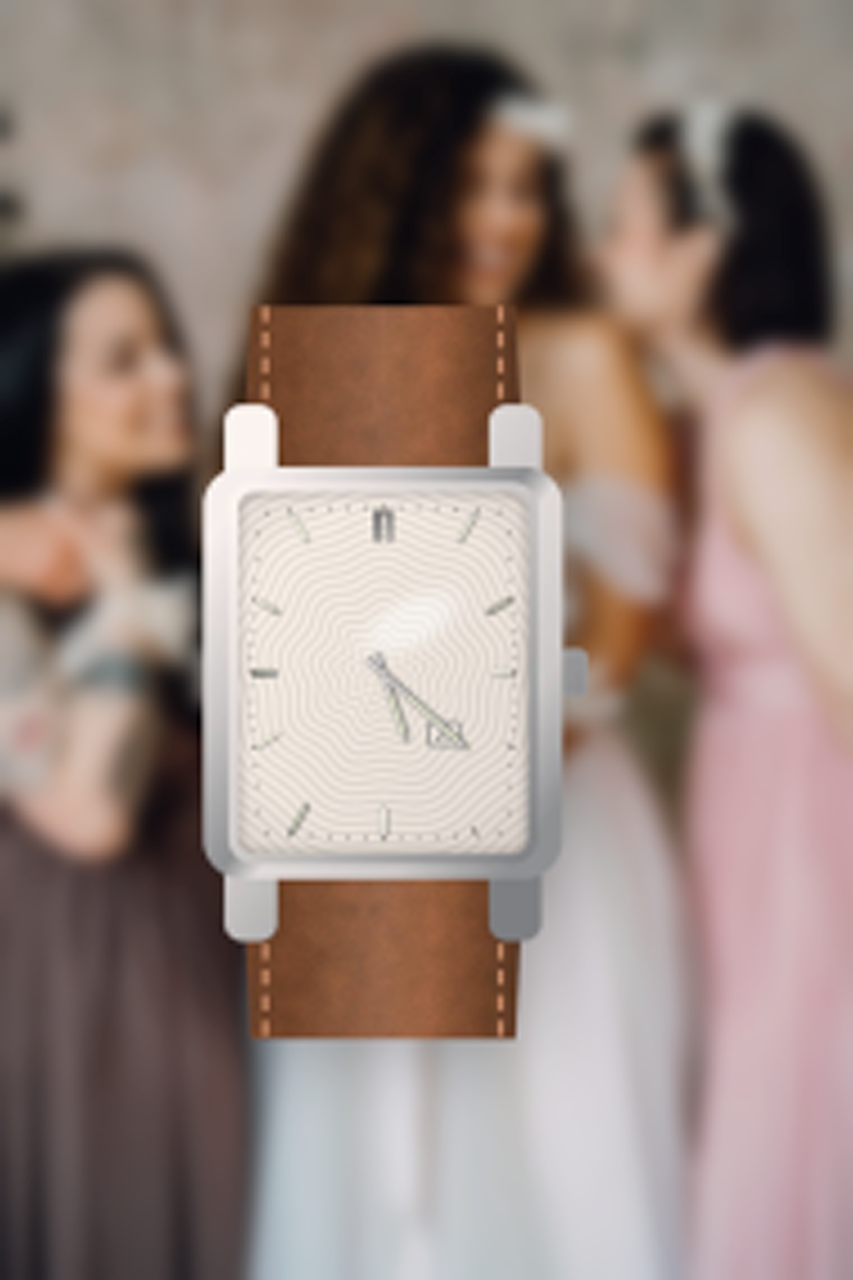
**5:22**
